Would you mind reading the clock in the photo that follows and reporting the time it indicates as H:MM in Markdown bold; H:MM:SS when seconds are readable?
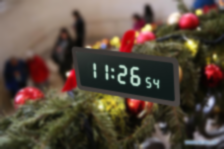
**11:26:54**
